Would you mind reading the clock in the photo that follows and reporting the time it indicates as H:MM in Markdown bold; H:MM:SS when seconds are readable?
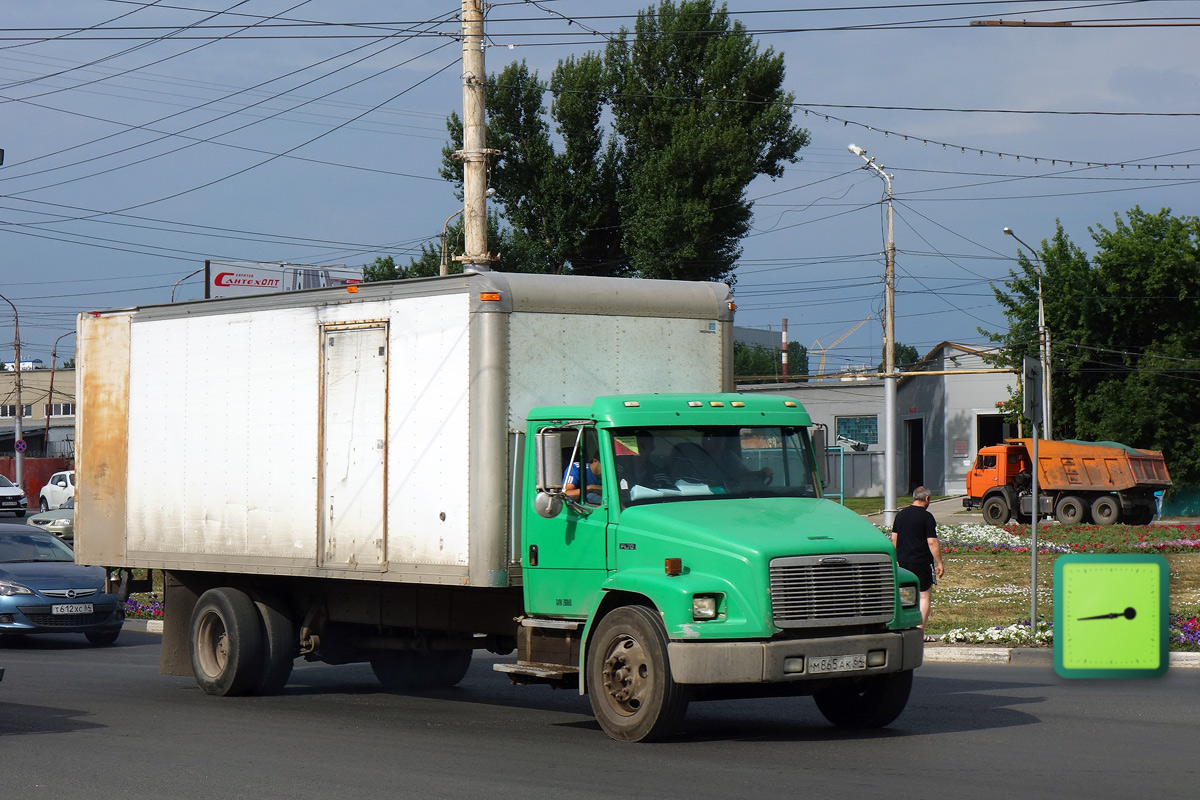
**2:44**
